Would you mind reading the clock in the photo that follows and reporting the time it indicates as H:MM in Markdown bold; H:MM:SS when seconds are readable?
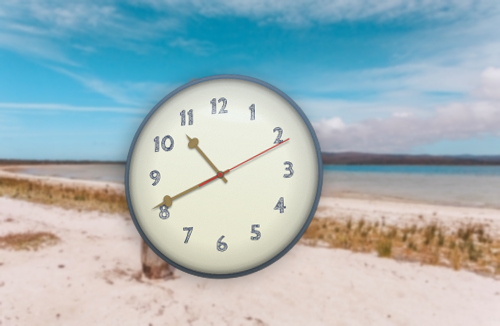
**10:41:11**
